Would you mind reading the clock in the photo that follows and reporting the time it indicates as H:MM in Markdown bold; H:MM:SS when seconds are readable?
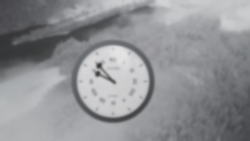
**9:53**
